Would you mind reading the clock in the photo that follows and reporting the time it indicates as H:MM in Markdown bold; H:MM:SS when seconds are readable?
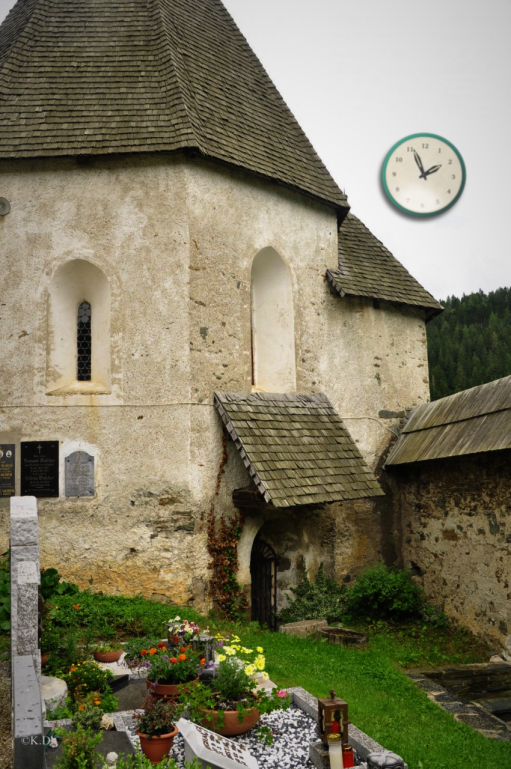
**1:56**
